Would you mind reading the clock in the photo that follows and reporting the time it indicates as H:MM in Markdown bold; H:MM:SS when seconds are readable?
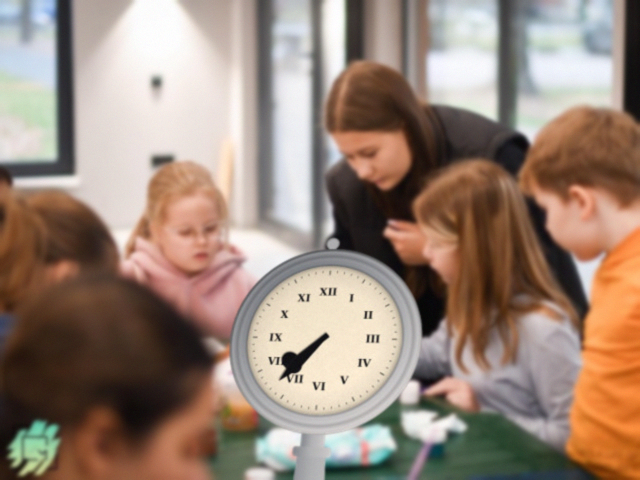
**7:37**
